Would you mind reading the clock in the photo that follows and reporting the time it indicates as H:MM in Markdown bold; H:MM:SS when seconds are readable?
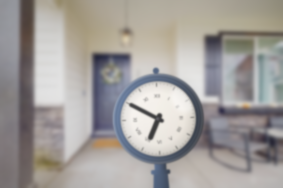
**6:50**
